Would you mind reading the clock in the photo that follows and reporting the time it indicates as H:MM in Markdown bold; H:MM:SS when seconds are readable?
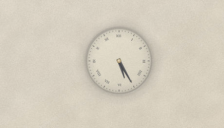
**5:25**
